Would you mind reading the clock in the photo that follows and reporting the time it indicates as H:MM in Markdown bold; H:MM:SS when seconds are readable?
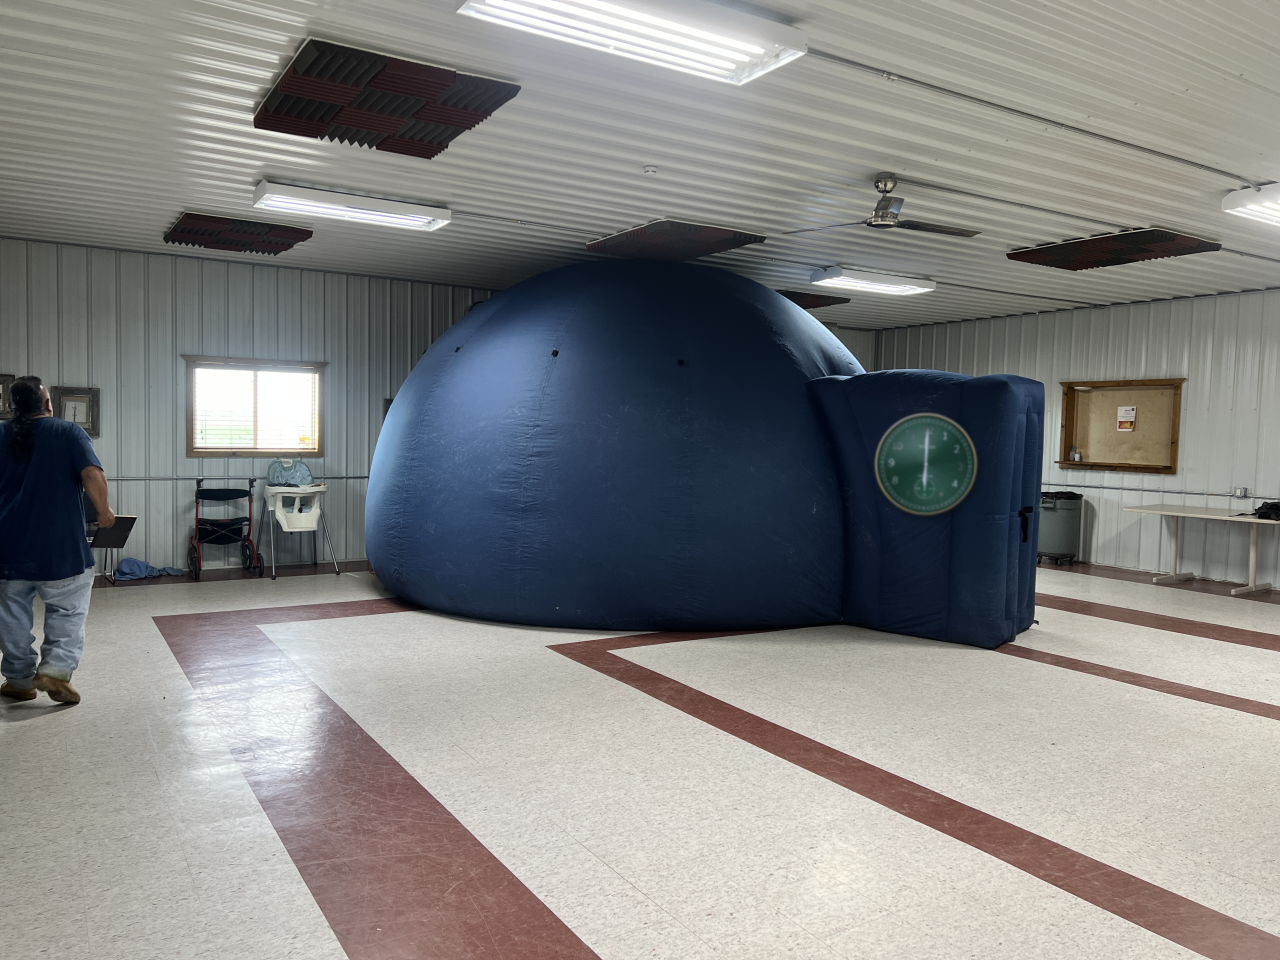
**6:00**
